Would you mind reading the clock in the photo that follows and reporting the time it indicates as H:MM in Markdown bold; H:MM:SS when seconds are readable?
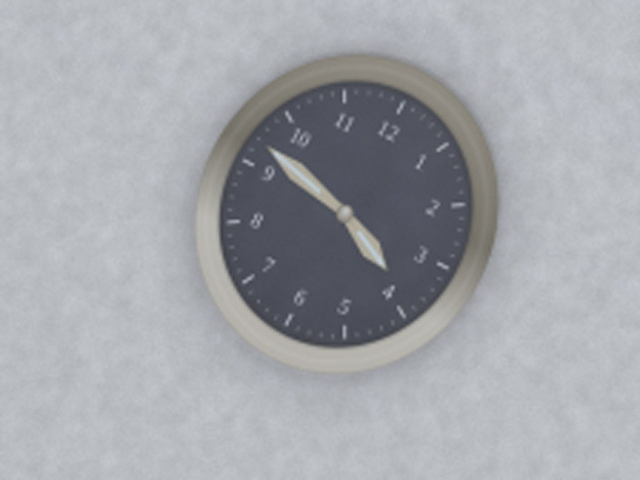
**3:47**
